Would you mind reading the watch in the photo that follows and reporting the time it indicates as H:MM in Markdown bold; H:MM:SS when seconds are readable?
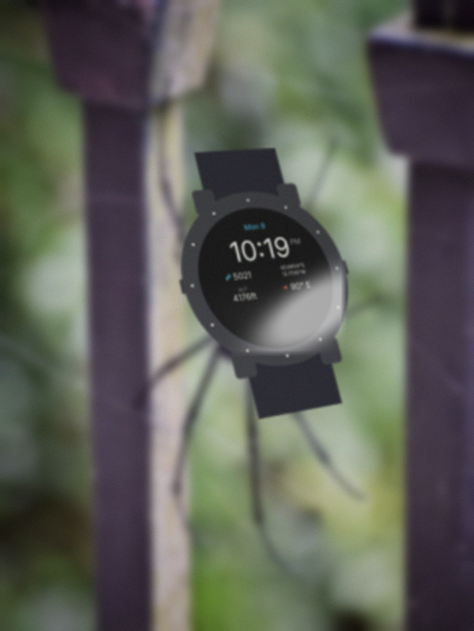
**10:19**
